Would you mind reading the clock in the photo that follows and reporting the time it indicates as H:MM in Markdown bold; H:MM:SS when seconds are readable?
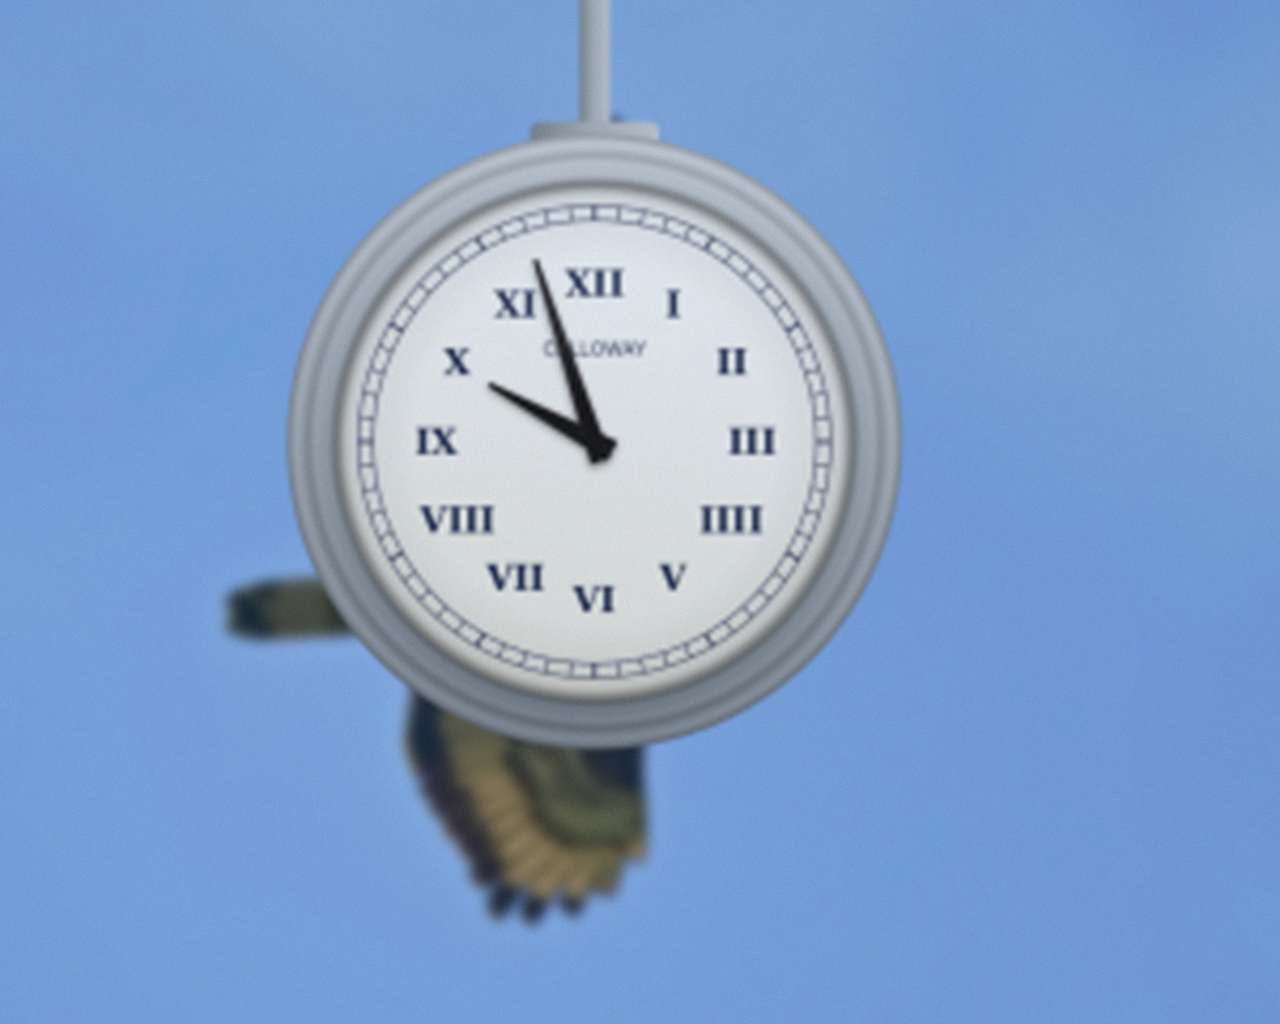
**9:57**
